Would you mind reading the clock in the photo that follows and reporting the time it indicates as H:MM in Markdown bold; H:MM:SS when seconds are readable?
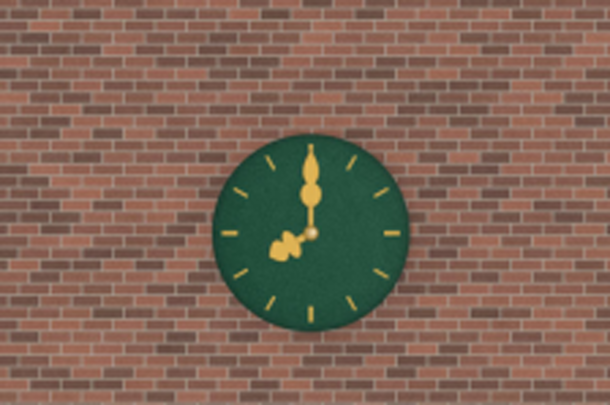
**8:00**
